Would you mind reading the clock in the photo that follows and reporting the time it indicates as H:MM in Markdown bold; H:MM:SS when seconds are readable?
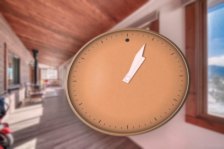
**1:04**
